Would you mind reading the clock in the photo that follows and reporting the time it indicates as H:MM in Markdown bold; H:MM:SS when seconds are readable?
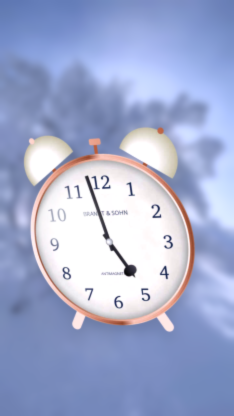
**4:58**
